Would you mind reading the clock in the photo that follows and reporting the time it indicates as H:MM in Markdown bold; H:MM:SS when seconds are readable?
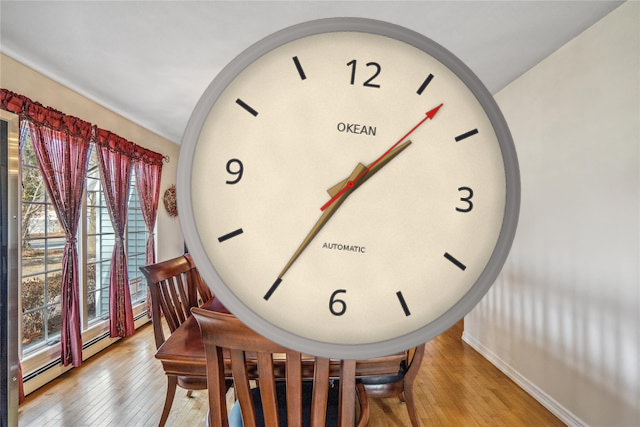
**1:35:07**
